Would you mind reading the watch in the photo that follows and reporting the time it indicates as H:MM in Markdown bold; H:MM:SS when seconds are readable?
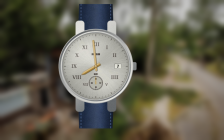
**7:59**
